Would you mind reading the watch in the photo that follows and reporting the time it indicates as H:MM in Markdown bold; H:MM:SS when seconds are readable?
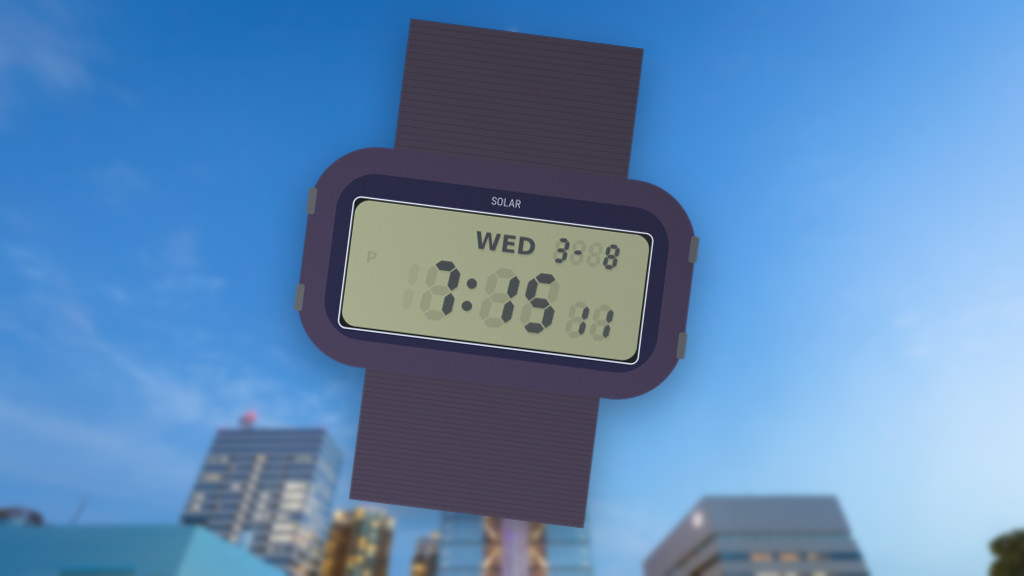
**7:15:11**
